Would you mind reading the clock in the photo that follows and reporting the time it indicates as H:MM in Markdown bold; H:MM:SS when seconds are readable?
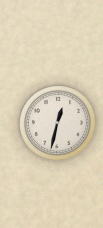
**12:32**
